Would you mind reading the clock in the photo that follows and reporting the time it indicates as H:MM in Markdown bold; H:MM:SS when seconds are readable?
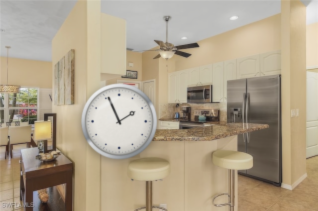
**1:56**
